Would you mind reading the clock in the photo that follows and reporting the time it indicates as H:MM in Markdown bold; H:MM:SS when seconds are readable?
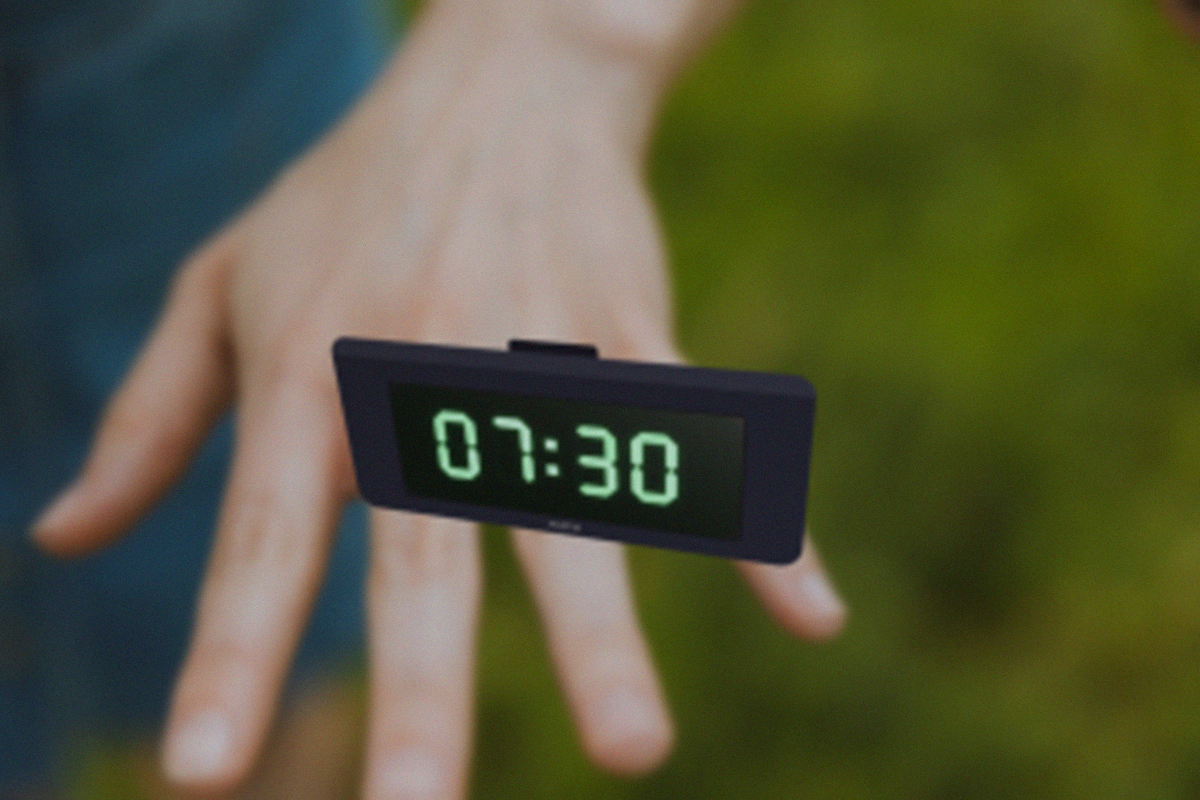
**7:30**
